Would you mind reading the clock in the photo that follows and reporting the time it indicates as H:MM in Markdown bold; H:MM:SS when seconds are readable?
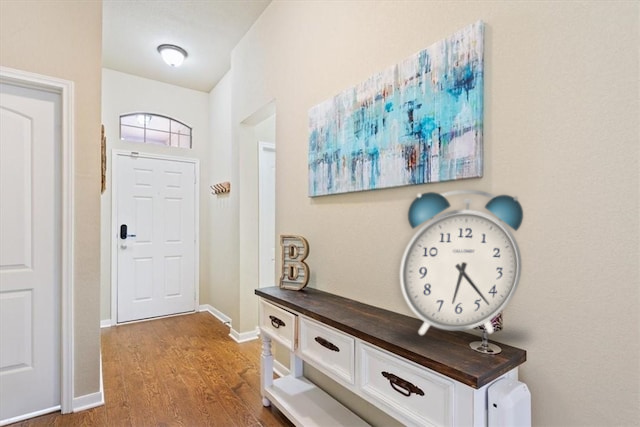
**6:23**
